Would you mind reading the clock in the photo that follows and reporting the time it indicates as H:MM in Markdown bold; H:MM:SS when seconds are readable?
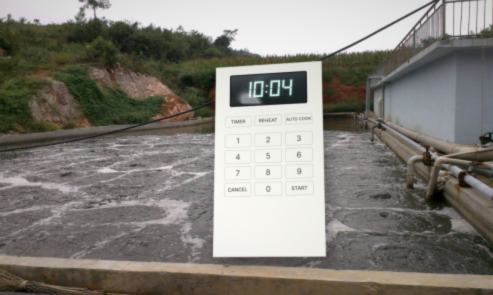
**10:04**
